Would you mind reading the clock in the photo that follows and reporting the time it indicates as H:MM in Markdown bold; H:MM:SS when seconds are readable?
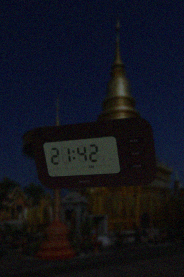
**21:42**
